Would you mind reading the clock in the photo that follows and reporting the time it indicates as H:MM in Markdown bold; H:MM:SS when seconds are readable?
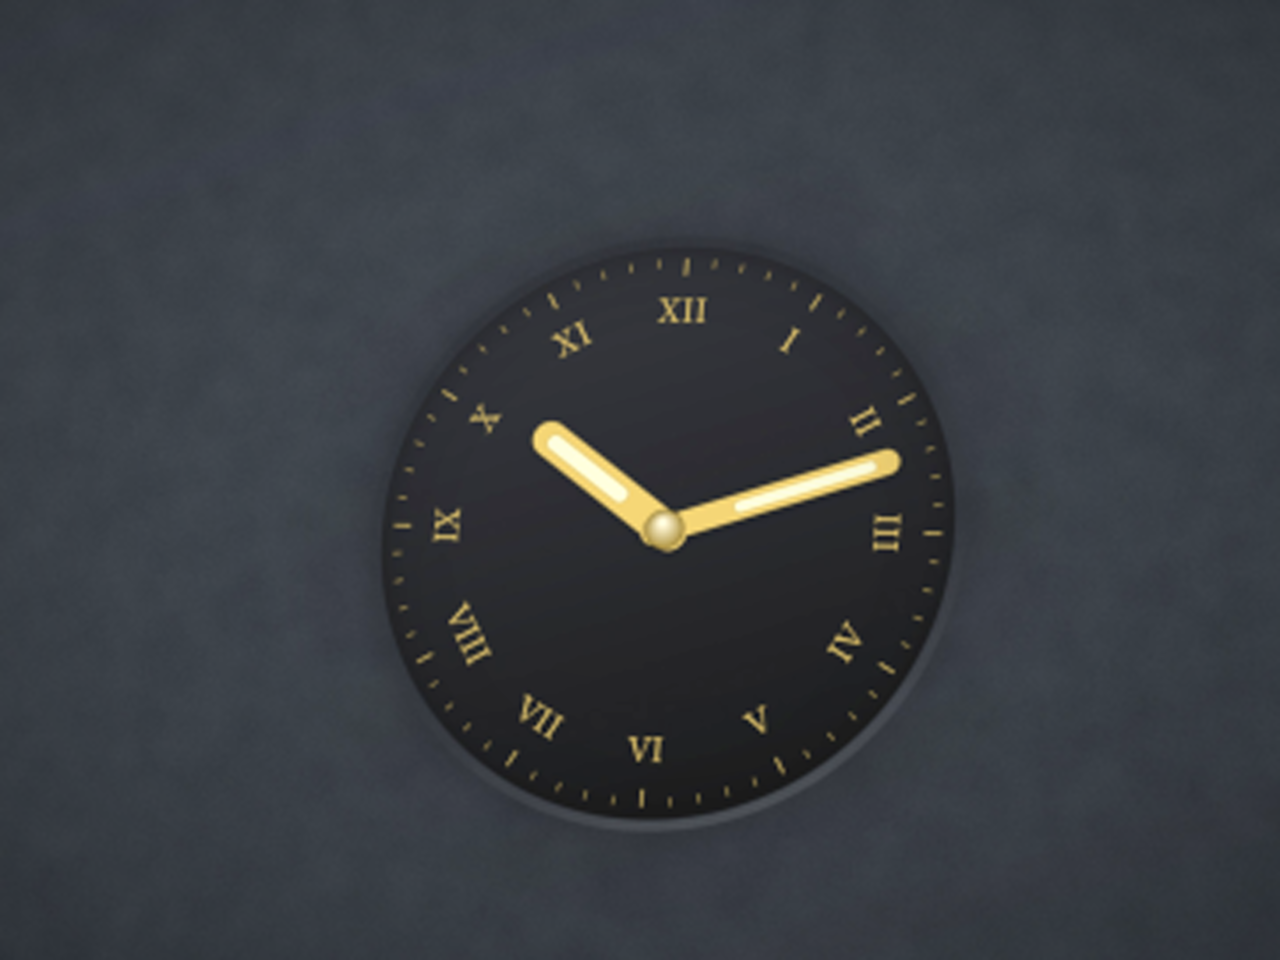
**10:12**
